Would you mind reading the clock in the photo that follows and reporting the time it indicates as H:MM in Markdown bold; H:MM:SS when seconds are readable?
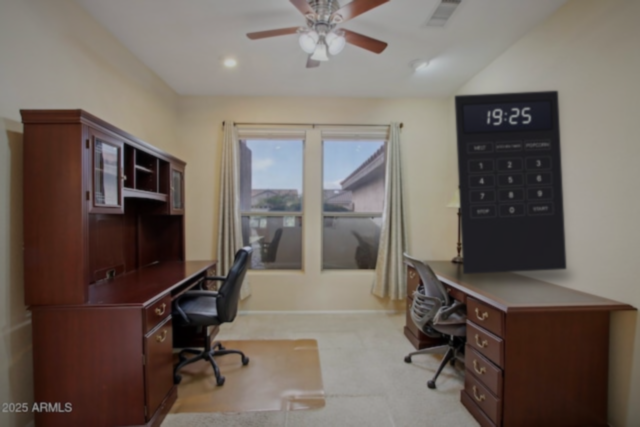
**19:25**
